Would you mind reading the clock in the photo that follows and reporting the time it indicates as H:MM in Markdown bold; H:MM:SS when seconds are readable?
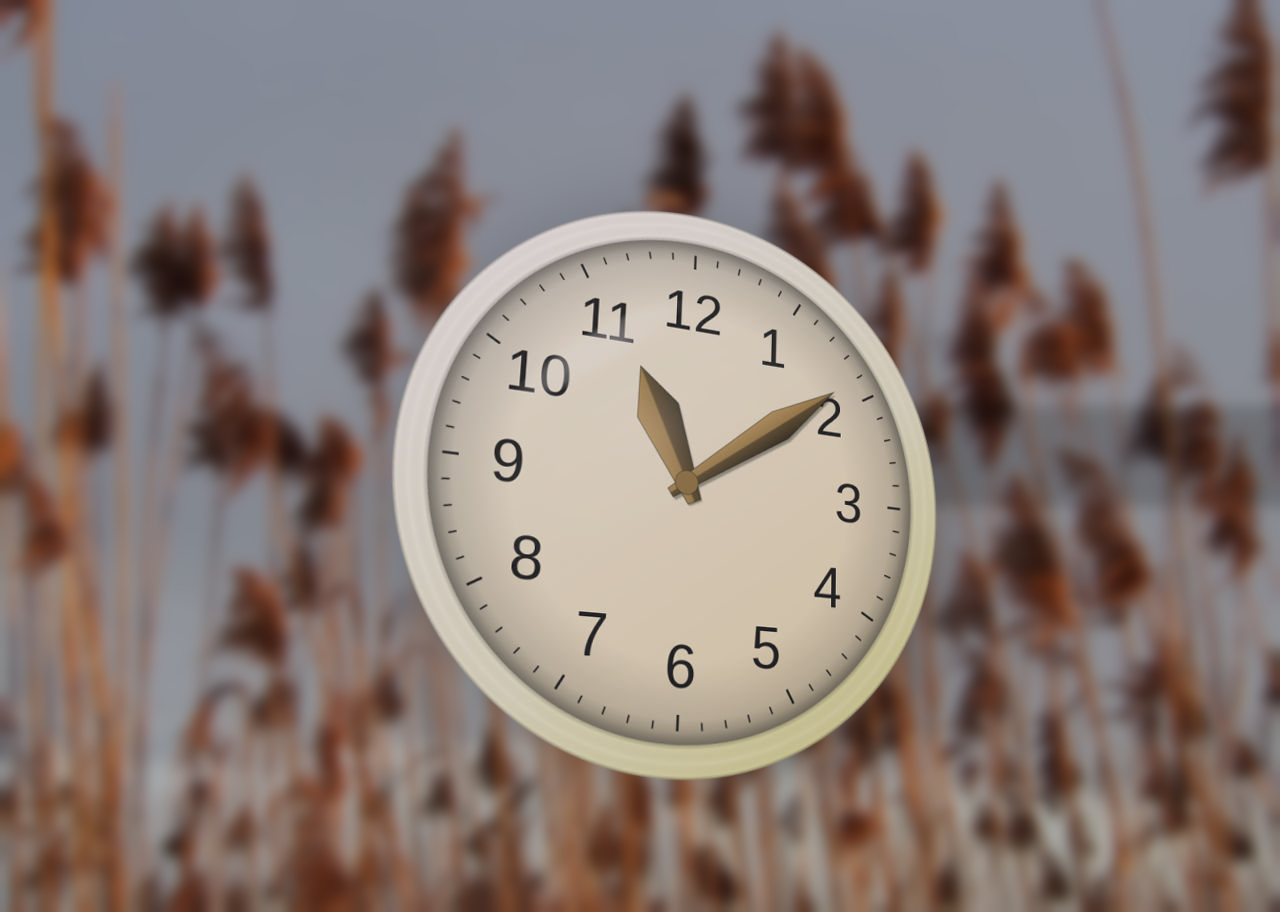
**11:09**
